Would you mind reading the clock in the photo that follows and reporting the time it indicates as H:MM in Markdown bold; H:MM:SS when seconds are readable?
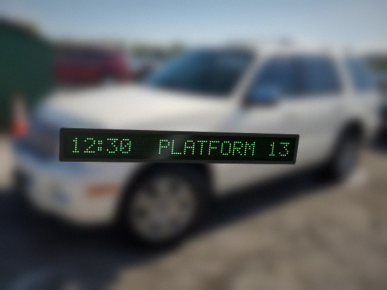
**12:30**
